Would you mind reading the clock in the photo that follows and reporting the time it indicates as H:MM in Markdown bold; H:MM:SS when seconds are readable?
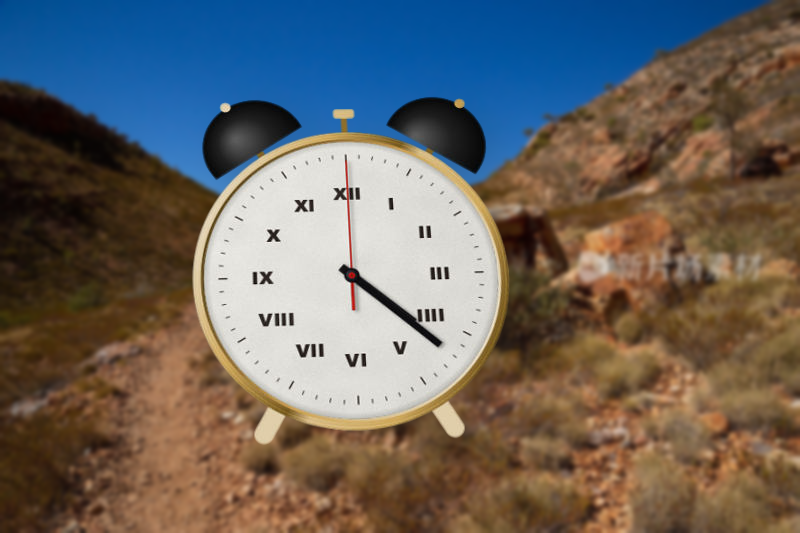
**4:22:00**
